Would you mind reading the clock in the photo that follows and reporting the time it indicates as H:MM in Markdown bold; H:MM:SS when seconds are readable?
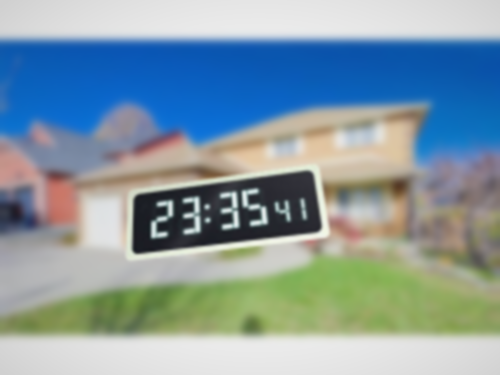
**23:35:41**
